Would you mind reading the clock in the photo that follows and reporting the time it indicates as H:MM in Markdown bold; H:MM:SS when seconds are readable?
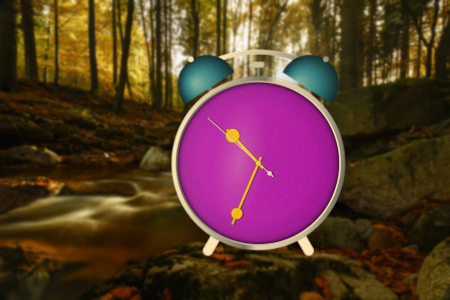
**10:33:52**
